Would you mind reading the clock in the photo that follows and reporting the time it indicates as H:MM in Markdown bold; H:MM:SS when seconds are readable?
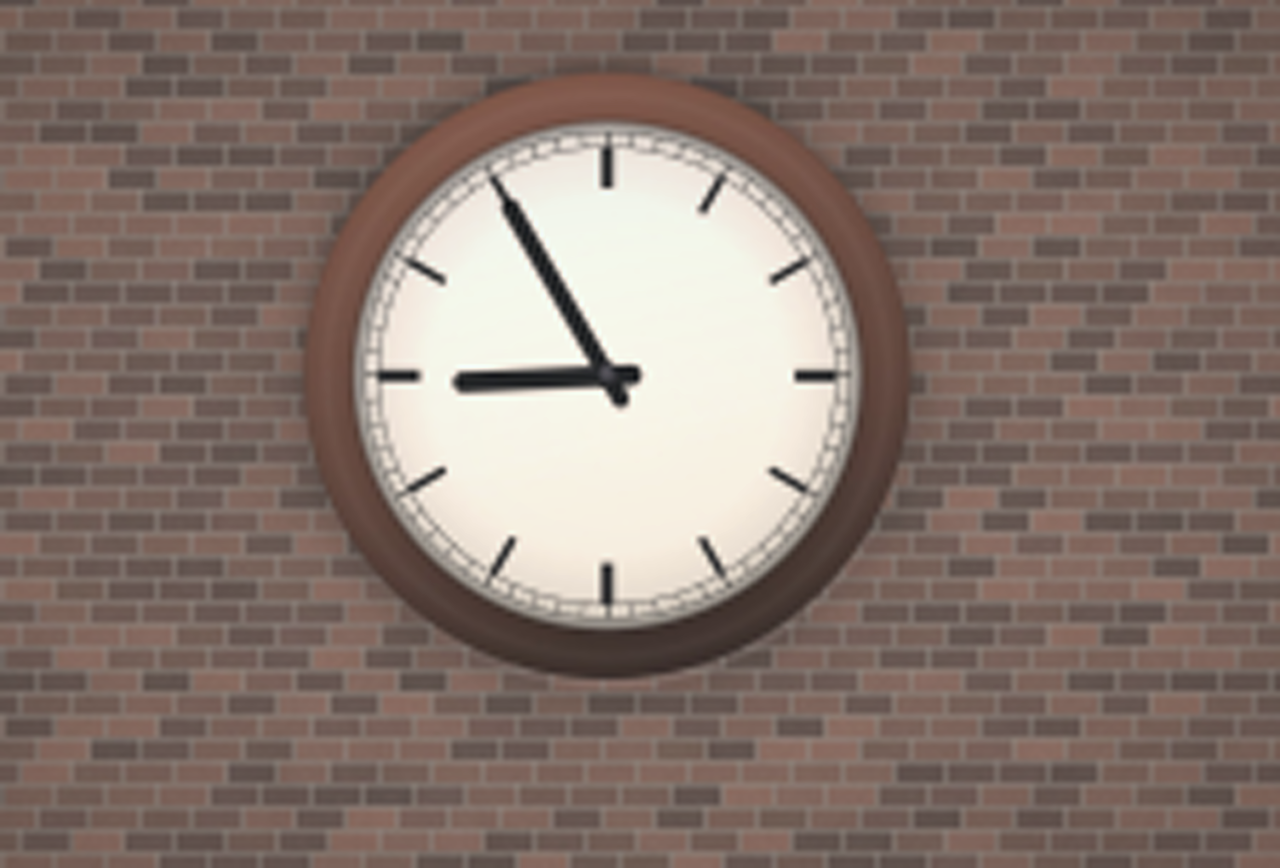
**8:55**
